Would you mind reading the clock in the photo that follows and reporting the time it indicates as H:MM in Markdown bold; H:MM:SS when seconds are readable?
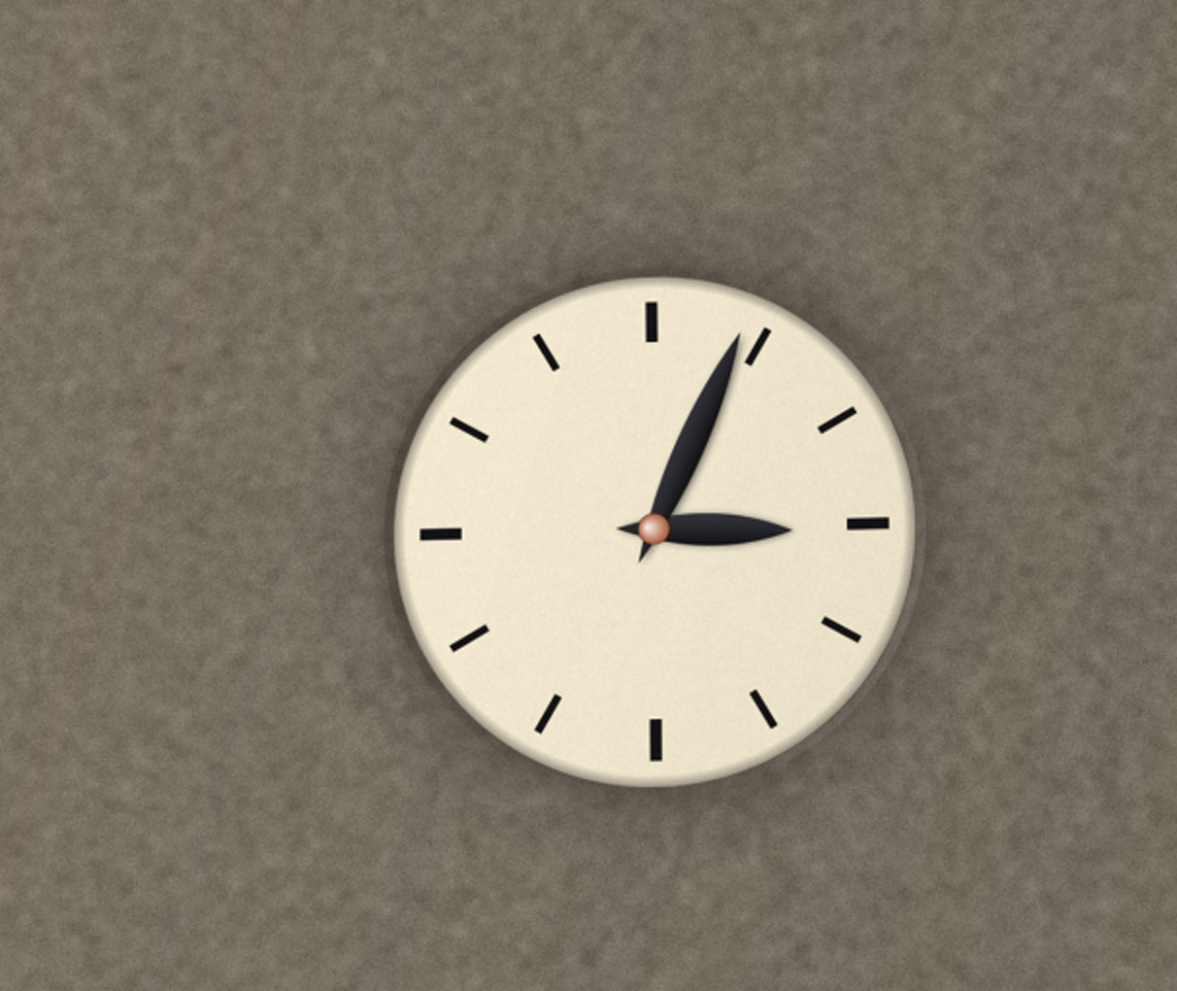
**3:04**
